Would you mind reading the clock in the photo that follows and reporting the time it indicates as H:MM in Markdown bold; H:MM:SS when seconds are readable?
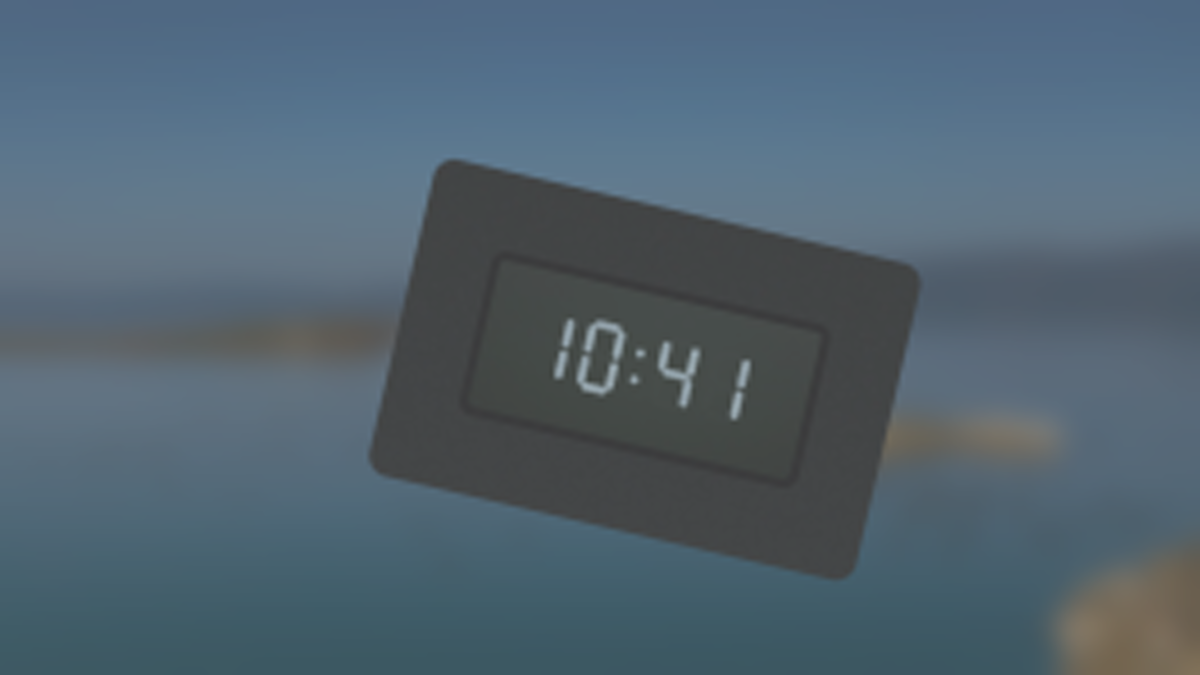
**10:41**
